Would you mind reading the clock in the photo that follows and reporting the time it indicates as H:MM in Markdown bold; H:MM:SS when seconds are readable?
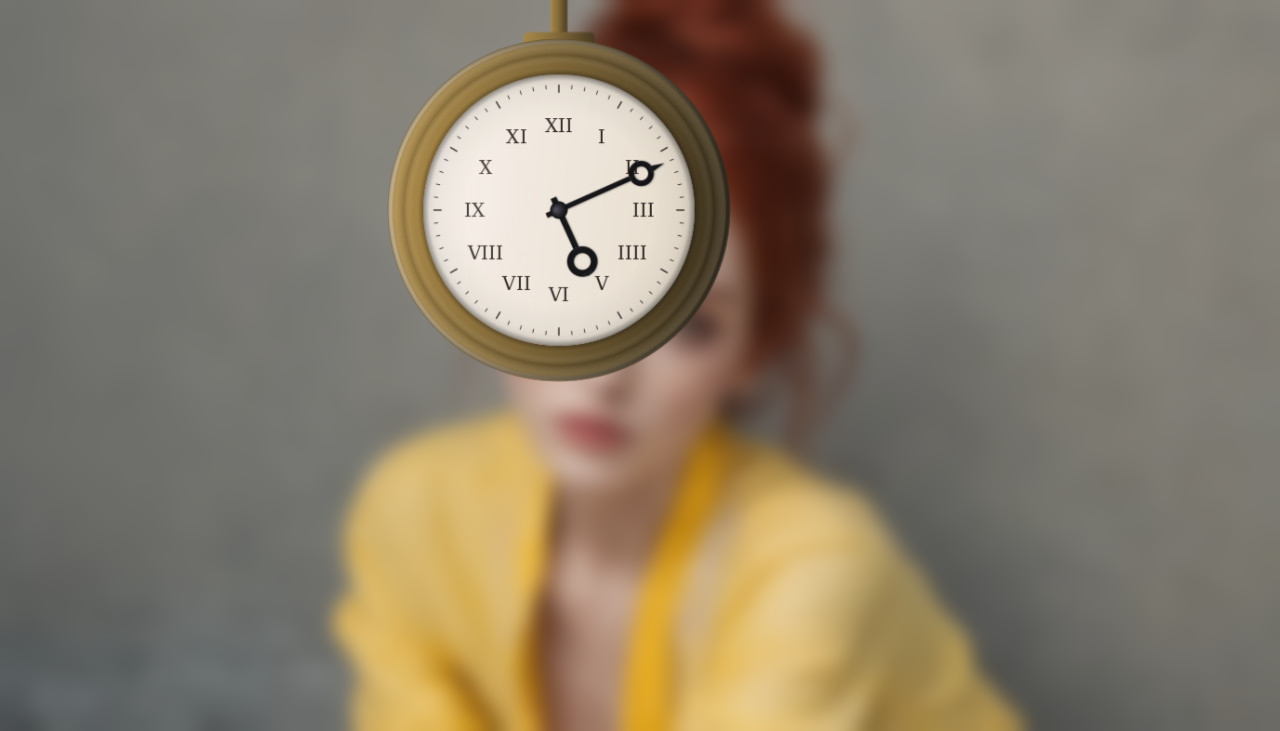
**5:11**
